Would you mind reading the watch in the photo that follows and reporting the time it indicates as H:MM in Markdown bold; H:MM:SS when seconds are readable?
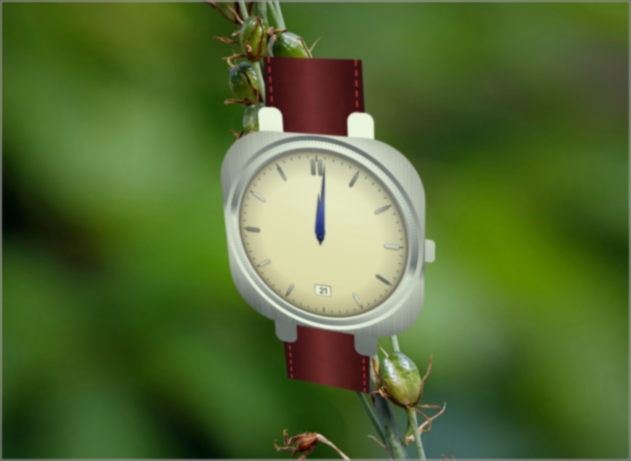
**12:01**
